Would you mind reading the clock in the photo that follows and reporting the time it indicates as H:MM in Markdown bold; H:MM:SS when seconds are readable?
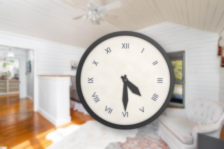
**4:30**
